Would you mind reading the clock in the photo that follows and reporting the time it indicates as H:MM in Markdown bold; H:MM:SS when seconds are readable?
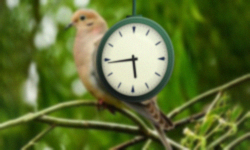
**5:44**
